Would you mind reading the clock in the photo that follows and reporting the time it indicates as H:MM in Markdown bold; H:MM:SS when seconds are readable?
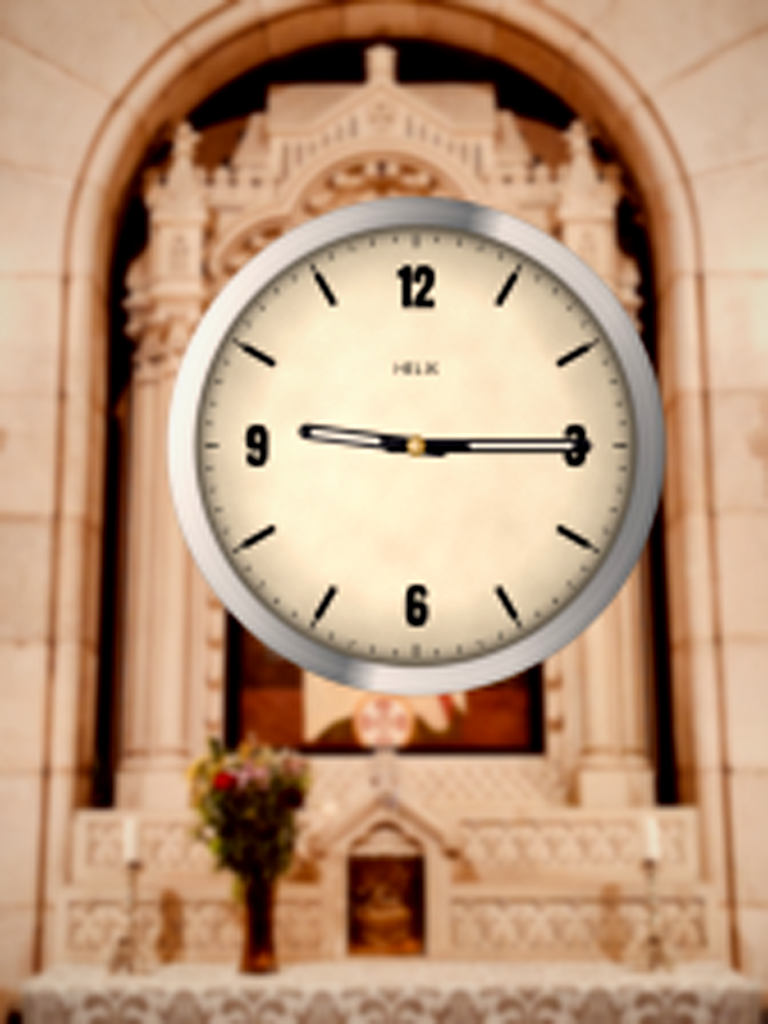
**9:15**
